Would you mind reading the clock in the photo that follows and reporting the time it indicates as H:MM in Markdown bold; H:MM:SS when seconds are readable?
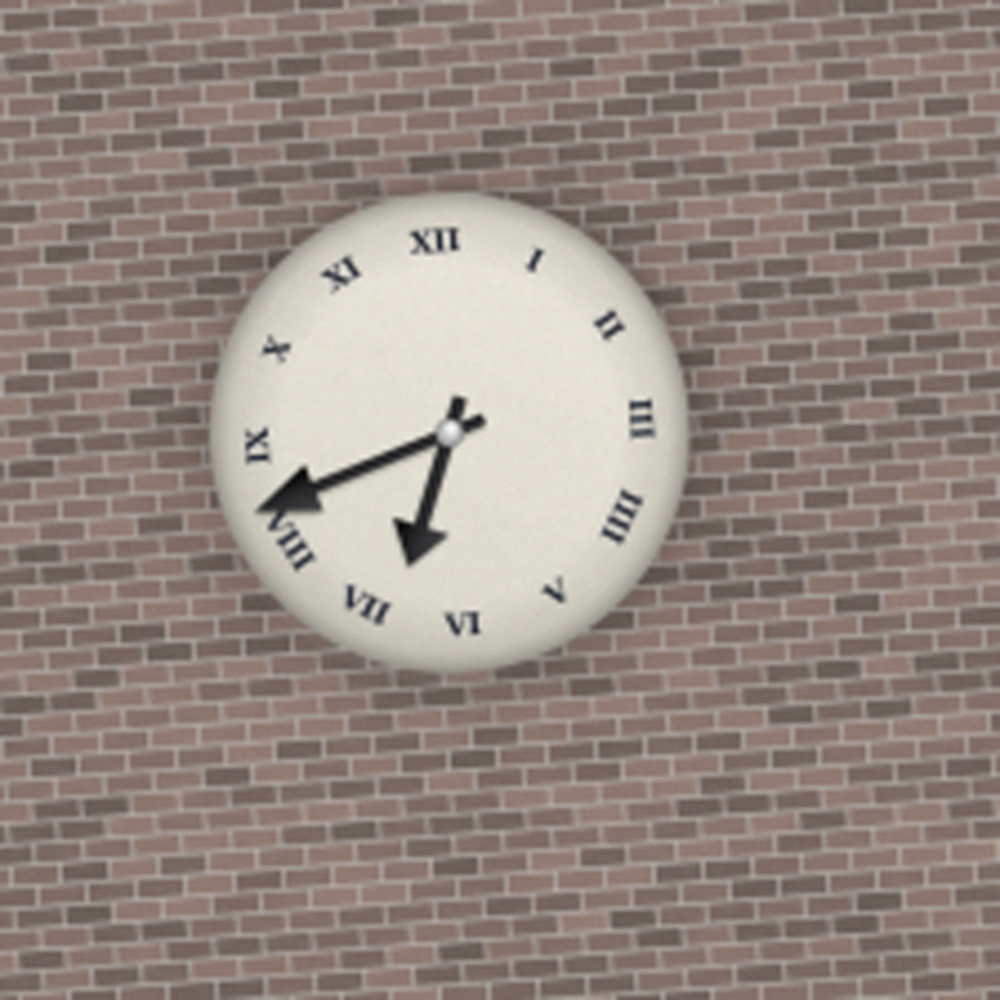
**6:42**
